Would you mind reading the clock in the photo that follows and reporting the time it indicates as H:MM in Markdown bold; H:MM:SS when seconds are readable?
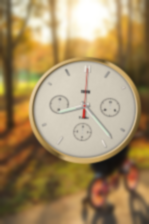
**8:23**
